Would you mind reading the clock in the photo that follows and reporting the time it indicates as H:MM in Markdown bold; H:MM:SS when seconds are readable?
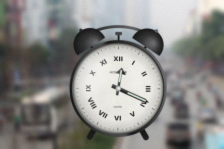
**12:19**
